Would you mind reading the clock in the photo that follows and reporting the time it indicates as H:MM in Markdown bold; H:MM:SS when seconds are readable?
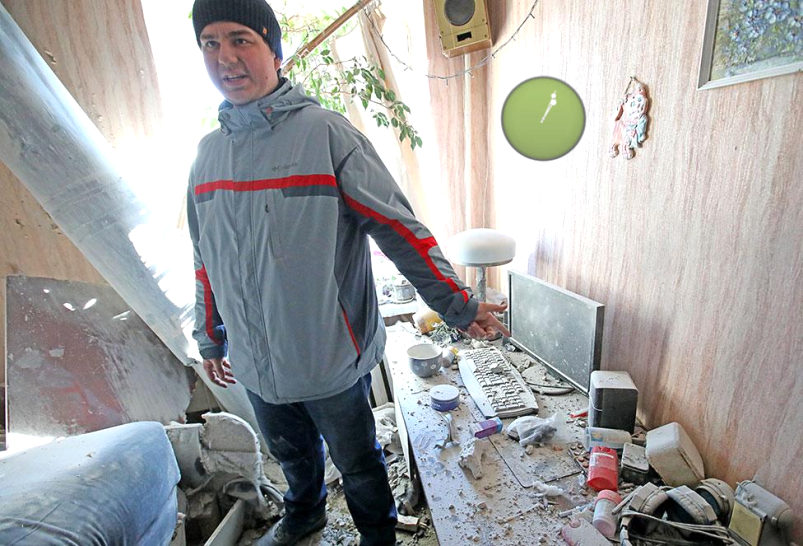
**1:04**
